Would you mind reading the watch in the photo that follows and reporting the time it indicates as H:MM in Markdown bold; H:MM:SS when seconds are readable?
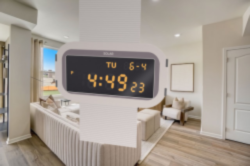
**4:49:23**
